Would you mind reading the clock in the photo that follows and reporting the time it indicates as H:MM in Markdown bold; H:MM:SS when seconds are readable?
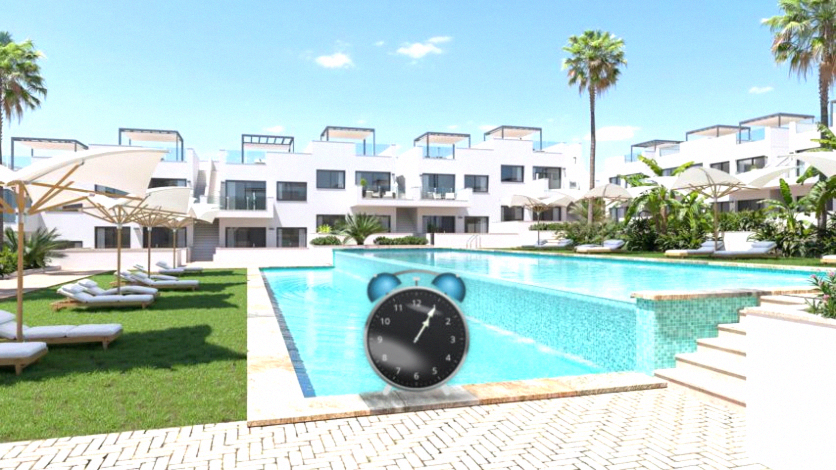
**1:05**
